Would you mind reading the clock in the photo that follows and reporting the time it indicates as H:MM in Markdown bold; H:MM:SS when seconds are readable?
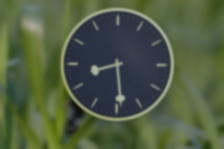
**8:29**
